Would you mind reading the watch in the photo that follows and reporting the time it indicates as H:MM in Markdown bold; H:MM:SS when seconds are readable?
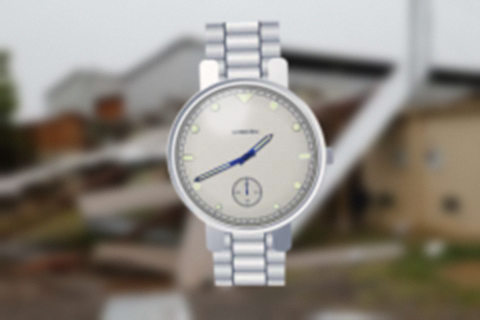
**1:41**
